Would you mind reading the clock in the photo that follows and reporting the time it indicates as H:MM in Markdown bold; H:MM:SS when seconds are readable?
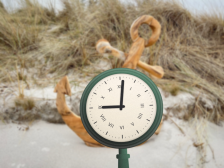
**9:01**
